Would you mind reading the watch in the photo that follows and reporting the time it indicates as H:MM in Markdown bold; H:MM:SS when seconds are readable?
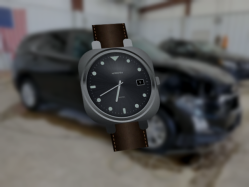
**6:41**
